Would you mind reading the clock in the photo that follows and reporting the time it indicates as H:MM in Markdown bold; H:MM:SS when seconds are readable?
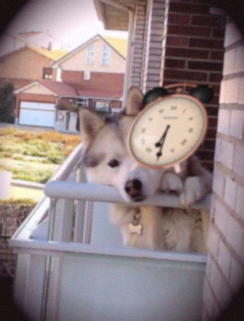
**6:30**
